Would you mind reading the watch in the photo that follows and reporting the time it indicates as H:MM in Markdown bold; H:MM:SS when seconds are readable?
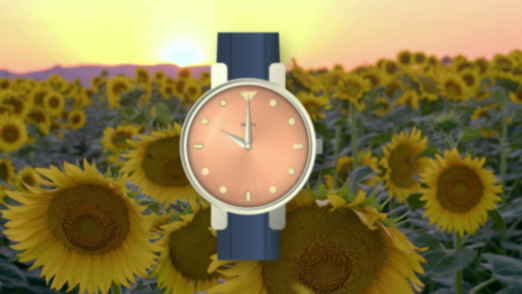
**10:00**
